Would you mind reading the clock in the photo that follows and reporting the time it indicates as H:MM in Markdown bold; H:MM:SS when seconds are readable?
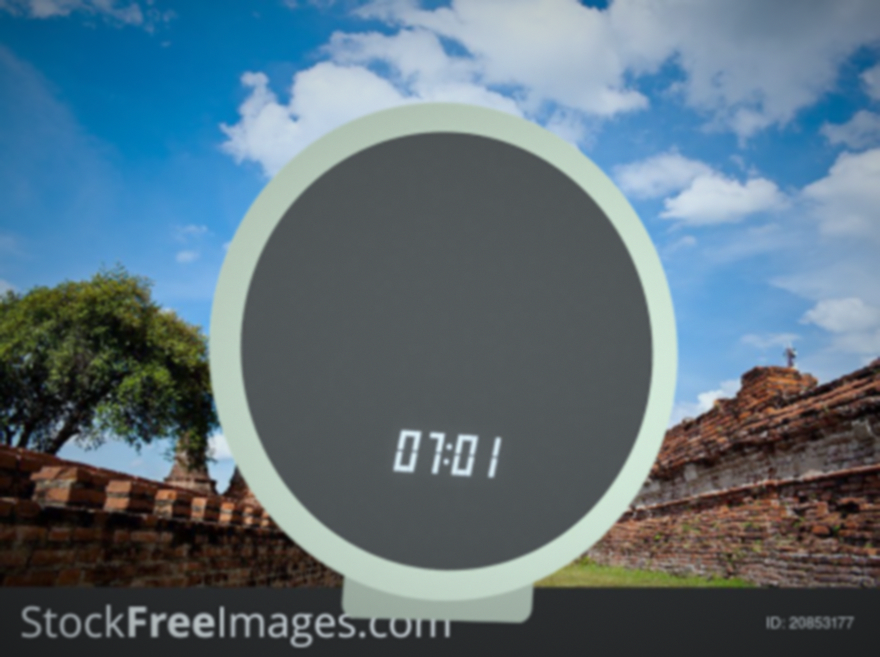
**7:01**
